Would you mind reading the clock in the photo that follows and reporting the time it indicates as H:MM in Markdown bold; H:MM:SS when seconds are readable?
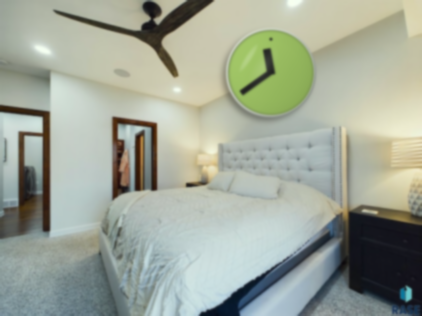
**11:39**
